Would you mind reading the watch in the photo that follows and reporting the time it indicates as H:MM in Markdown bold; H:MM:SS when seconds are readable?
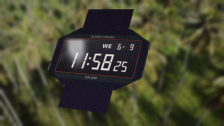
**11:58:25**
